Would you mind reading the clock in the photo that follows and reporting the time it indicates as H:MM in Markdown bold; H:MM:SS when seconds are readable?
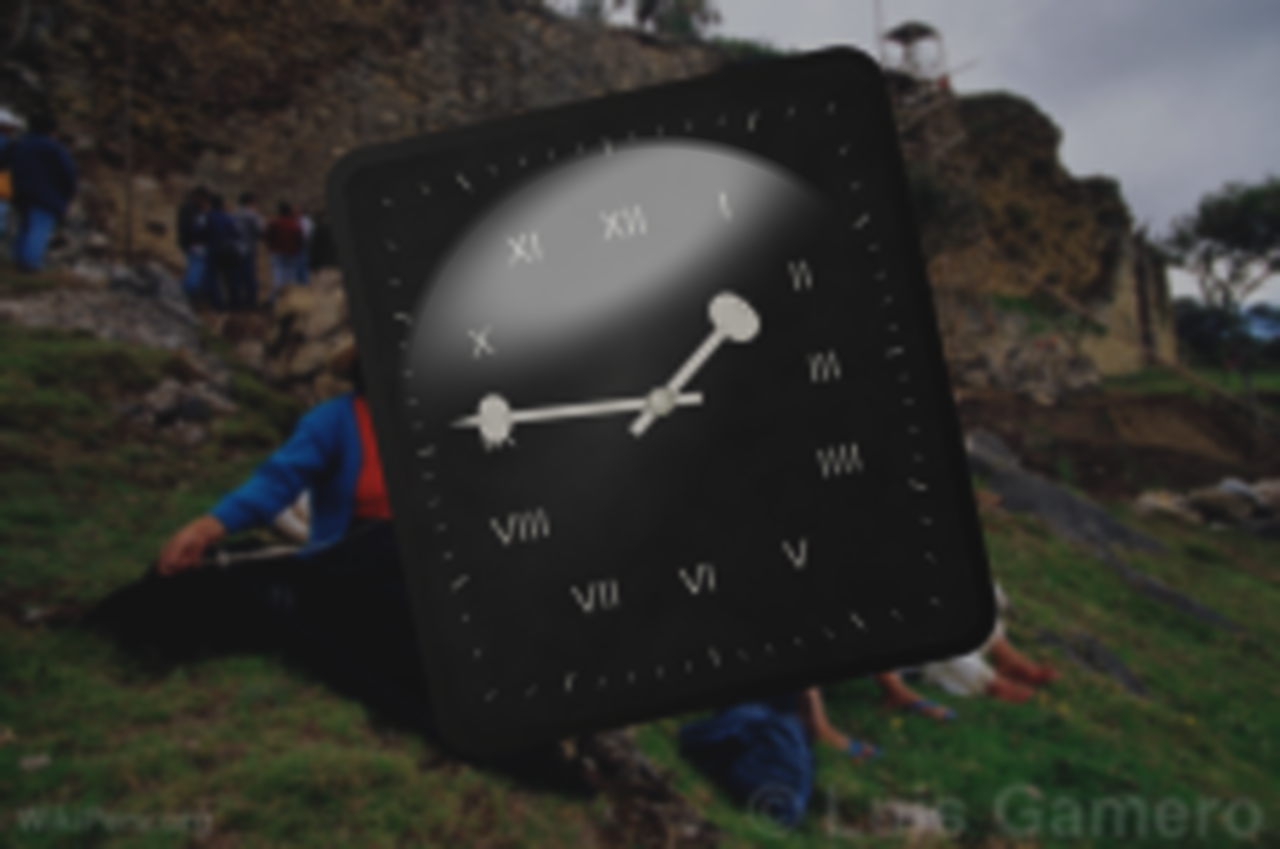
**1:46**
